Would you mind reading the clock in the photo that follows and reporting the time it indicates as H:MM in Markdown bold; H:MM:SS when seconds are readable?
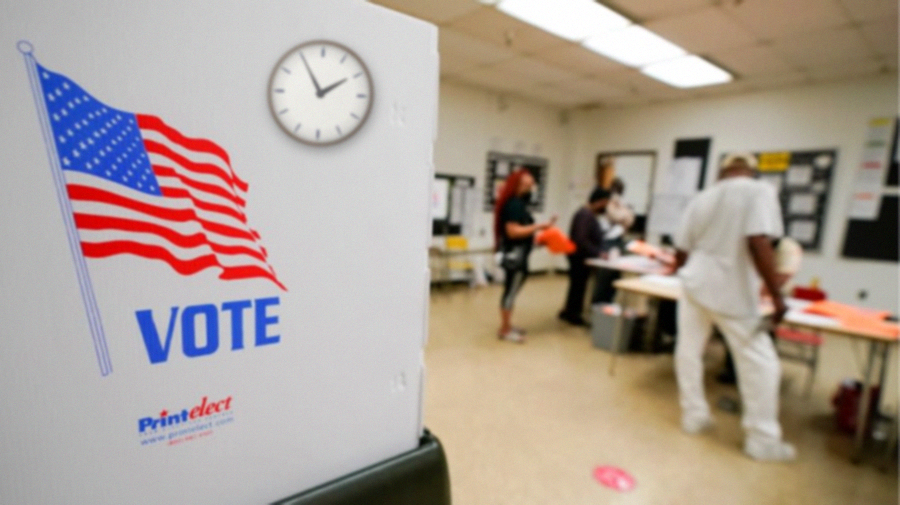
**1:55**
